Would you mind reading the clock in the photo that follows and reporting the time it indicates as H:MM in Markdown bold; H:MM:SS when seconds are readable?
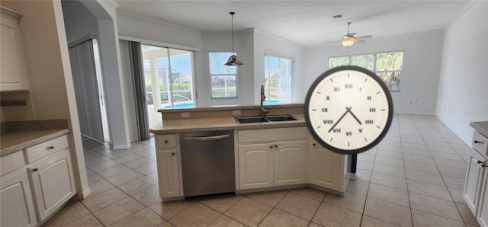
**4:37**
